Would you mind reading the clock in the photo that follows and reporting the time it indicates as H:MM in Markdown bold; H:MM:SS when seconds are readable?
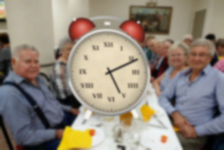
**5:11**
